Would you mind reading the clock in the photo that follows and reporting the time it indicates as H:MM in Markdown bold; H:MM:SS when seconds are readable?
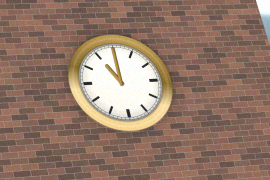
**11:00**
